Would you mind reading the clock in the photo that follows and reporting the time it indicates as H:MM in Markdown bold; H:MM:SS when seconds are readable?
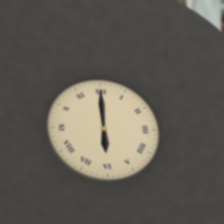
**6:00**
